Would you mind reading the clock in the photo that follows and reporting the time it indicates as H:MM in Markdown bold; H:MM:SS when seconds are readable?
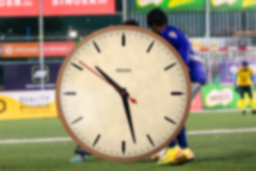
**10:27:51**
